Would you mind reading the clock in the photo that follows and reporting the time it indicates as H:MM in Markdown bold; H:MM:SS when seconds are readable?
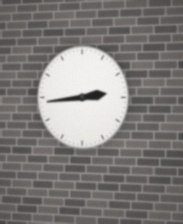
**2:44**
